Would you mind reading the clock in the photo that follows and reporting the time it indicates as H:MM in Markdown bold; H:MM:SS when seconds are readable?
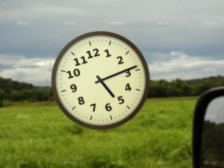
**5:14**
